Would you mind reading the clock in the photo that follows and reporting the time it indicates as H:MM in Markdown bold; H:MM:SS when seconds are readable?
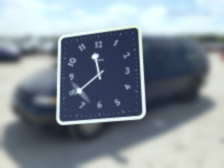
**11:39**
